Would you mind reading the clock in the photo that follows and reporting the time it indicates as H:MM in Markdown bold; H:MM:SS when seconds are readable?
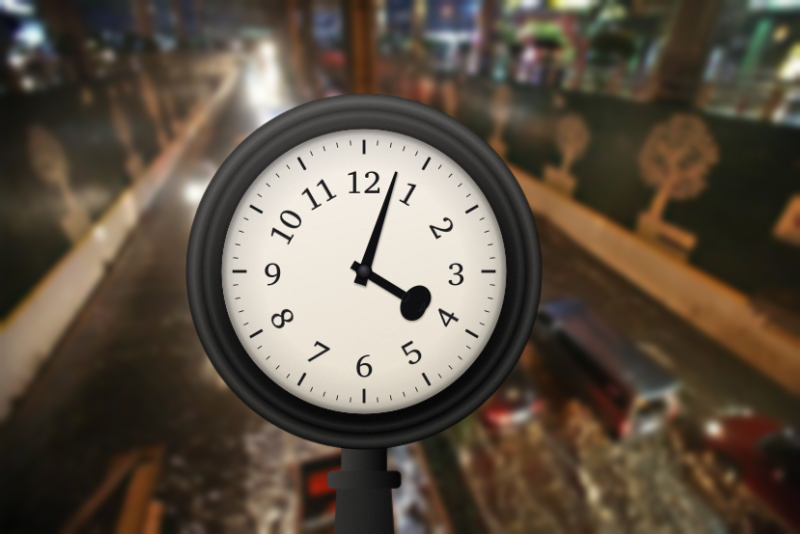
**4:03**
